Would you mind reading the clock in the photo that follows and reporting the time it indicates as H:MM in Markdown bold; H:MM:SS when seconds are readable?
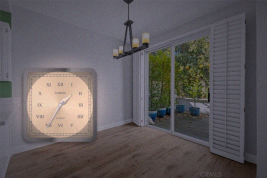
**1:35**
